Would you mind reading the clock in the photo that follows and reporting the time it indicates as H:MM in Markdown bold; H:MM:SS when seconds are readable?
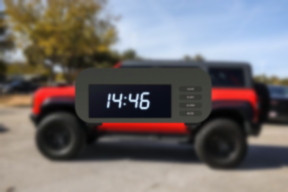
**14:46**
